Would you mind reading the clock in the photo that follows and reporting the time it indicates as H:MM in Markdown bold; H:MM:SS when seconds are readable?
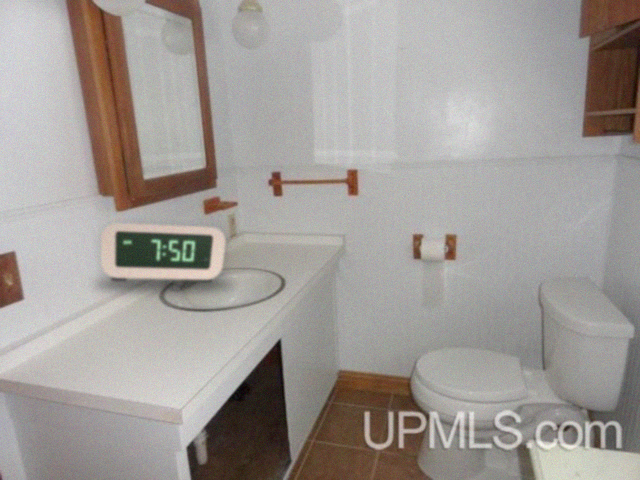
**7:50**
